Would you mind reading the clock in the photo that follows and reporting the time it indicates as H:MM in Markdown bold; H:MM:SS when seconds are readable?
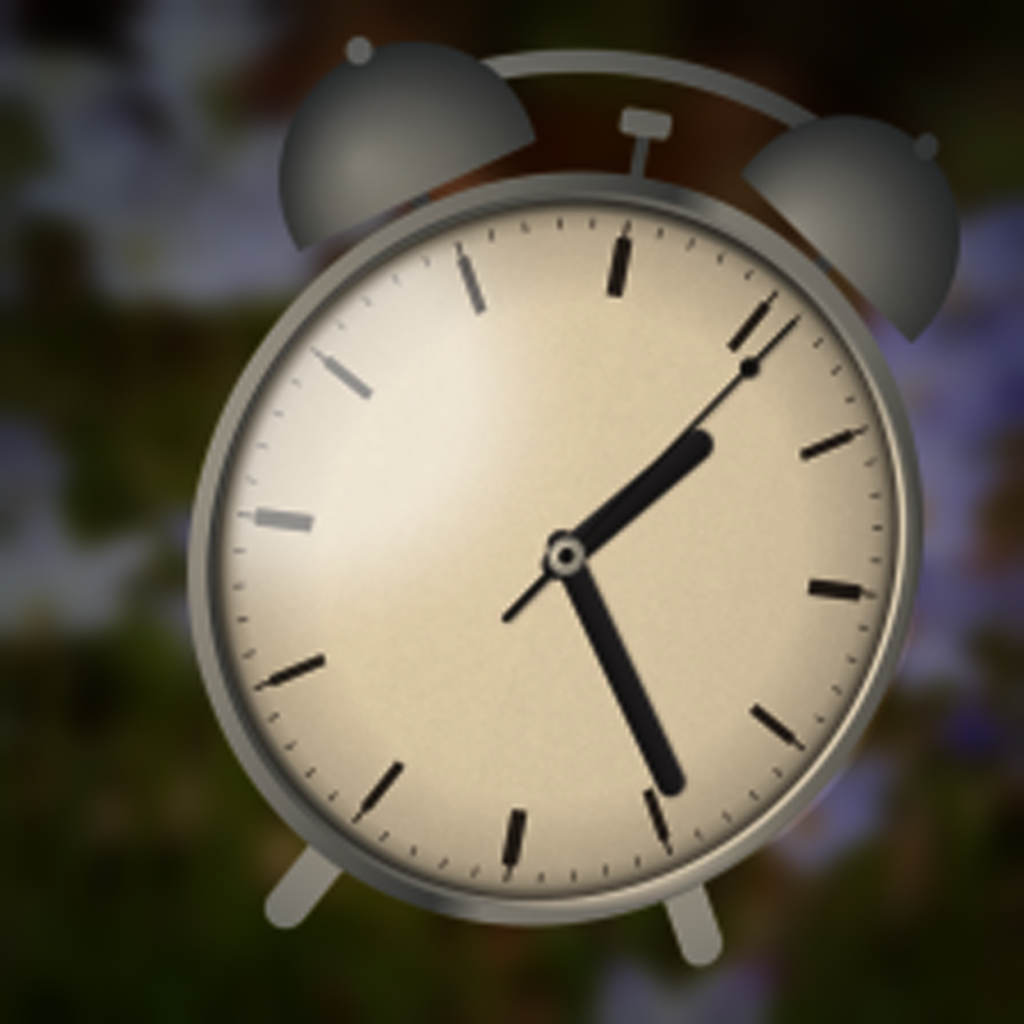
**1:24:06**
